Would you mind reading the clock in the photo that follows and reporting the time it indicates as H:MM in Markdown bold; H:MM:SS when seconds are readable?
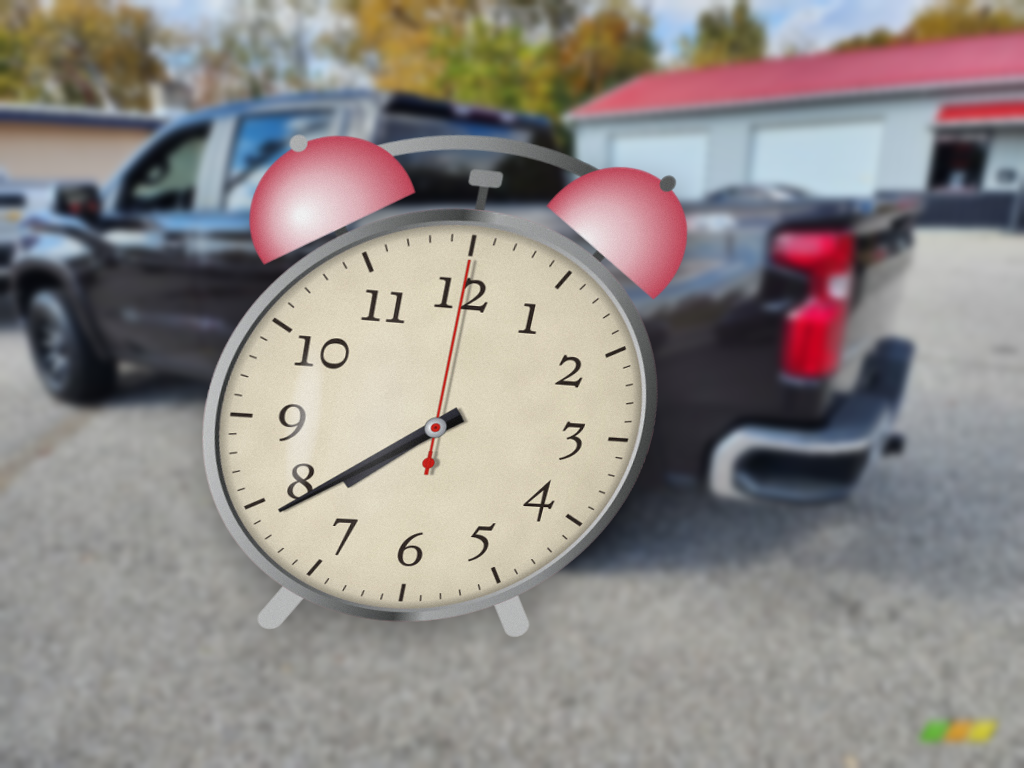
**7:39:00**
